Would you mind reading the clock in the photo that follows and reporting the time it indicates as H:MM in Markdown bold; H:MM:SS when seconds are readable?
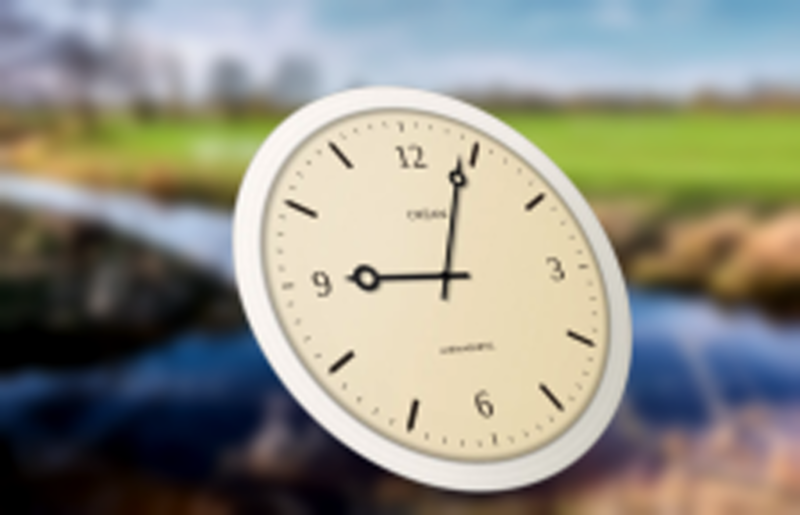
**9:04**
